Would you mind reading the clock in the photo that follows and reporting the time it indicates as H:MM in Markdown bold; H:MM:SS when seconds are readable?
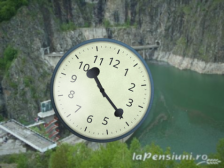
**10:20**
